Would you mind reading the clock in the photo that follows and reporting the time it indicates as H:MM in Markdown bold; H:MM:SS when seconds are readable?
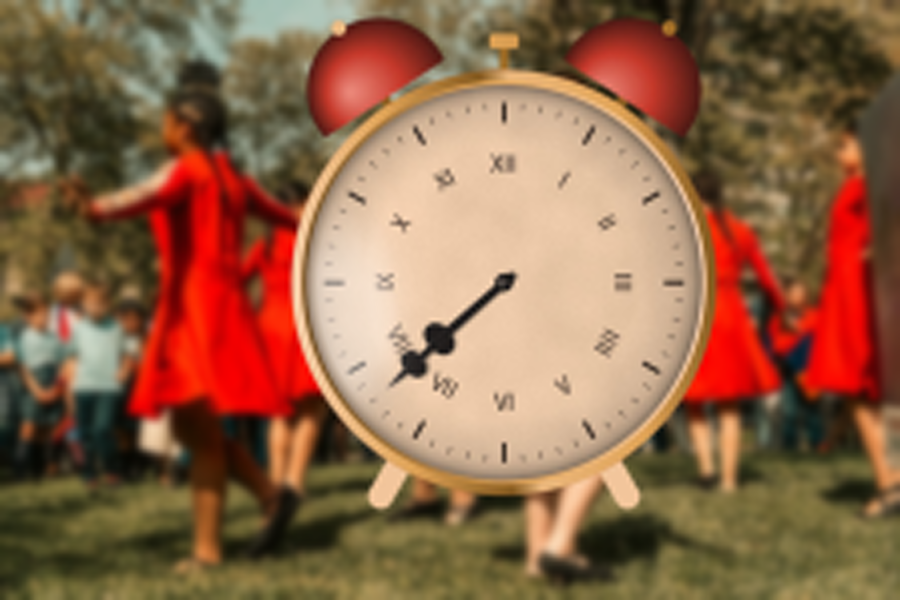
**7:38**
